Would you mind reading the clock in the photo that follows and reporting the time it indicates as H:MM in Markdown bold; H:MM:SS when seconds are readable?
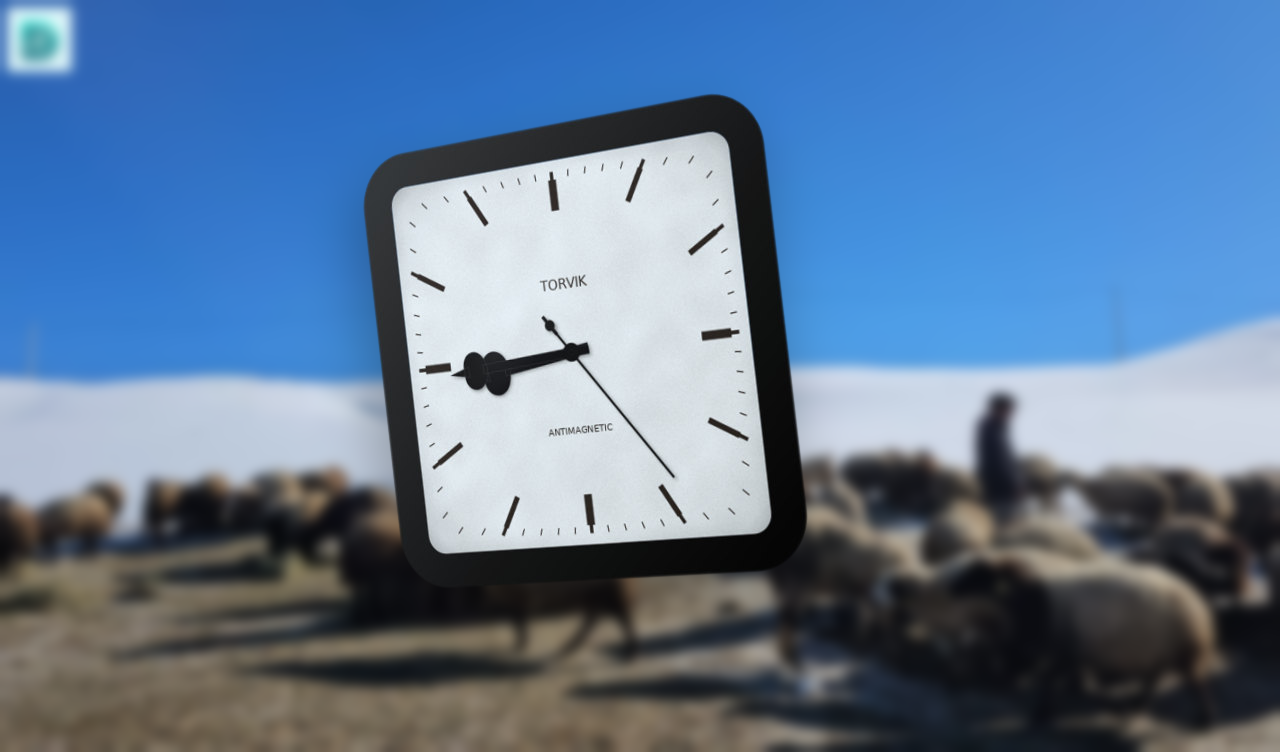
**8:44:24**
